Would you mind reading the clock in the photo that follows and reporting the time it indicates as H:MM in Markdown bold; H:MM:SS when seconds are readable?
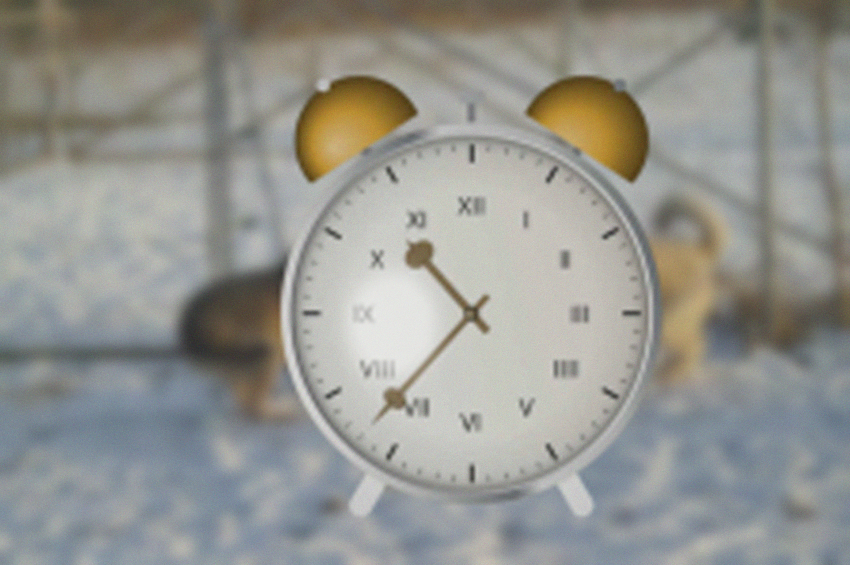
**10:37**
